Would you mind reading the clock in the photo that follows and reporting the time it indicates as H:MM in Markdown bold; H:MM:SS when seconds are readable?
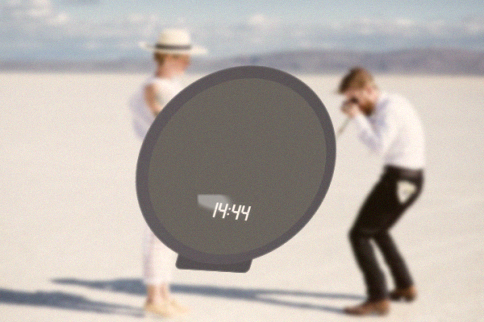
**14:44**
